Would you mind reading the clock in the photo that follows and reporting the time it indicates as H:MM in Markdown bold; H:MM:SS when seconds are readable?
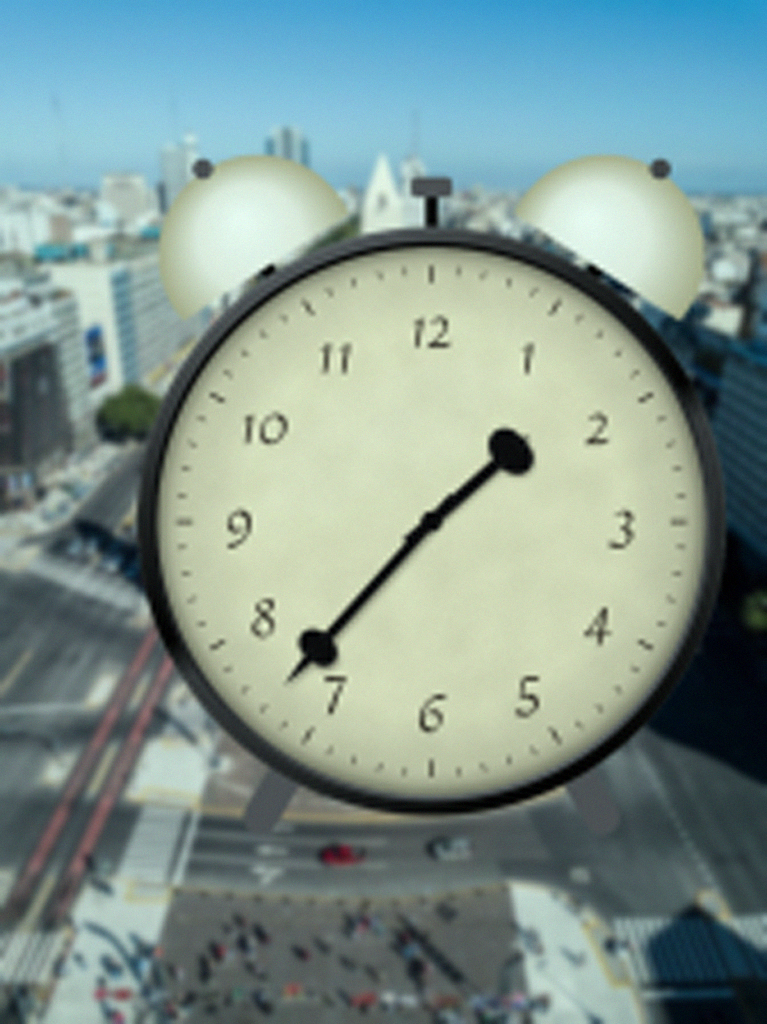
**1:37**
